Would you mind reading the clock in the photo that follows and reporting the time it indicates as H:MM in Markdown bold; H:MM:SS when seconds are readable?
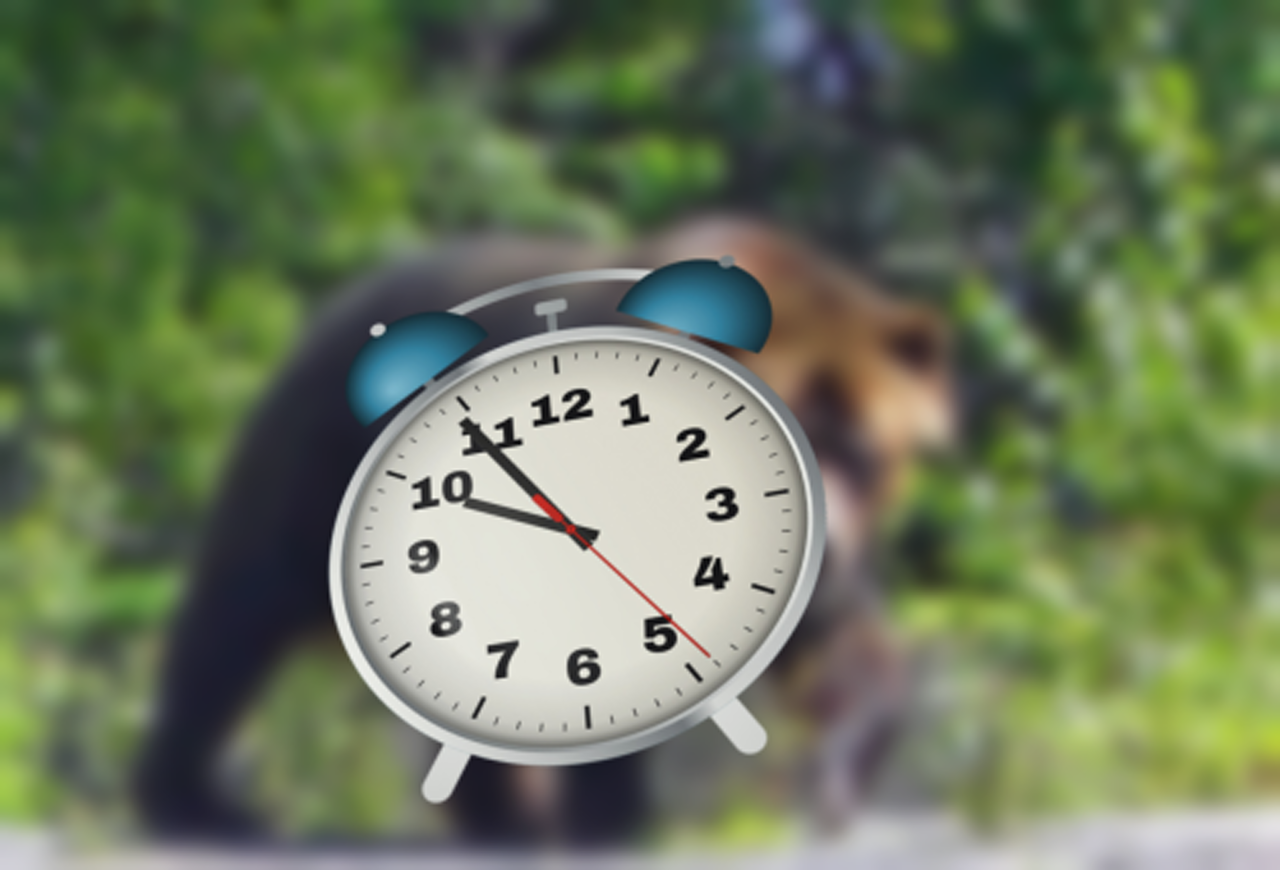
**9:54:24**
